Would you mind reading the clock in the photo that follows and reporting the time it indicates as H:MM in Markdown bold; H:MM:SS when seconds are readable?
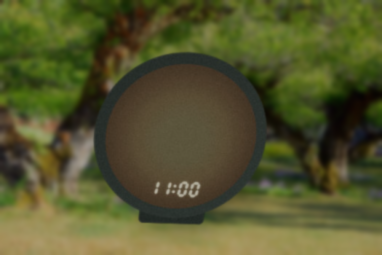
**11:00**
